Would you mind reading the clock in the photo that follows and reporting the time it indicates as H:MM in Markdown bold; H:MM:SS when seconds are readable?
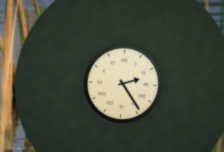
**2:24**
